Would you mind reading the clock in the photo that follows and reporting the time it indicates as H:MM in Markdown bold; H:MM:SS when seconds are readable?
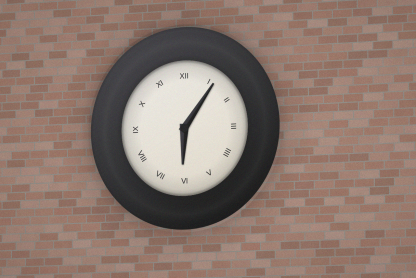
**6:06**
